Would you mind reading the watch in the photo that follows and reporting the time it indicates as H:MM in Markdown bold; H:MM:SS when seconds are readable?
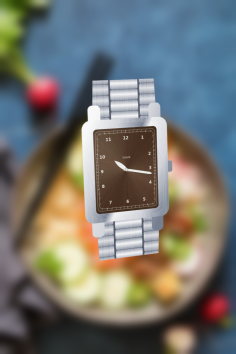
**10:17**
